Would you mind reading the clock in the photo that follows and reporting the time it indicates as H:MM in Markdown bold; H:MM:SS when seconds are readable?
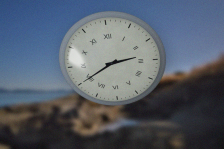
**2:40**
